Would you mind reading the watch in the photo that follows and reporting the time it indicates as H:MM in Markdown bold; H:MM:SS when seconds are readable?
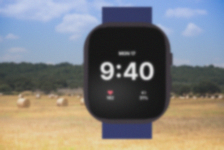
**9:40**
